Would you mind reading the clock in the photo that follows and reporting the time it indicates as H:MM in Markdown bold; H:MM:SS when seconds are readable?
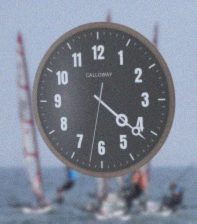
**4:21:32**
